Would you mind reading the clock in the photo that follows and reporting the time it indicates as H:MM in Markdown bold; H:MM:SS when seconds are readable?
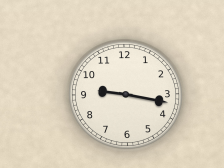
**9:17**
